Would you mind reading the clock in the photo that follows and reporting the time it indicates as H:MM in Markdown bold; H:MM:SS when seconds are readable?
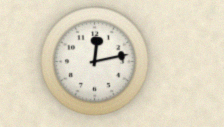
**12:13**
